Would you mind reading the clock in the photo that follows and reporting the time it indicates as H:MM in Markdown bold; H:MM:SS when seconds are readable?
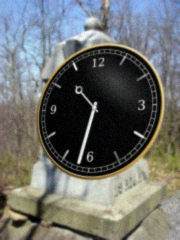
**10:32**
